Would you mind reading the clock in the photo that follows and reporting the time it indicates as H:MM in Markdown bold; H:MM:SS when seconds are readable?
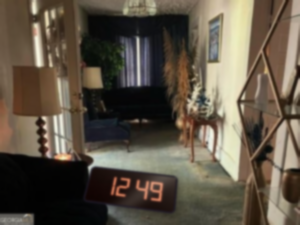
**12:49**
